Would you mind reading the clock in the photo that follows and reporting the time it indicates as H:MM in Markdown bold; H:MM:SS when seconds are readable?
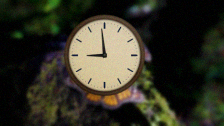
**8:59**
